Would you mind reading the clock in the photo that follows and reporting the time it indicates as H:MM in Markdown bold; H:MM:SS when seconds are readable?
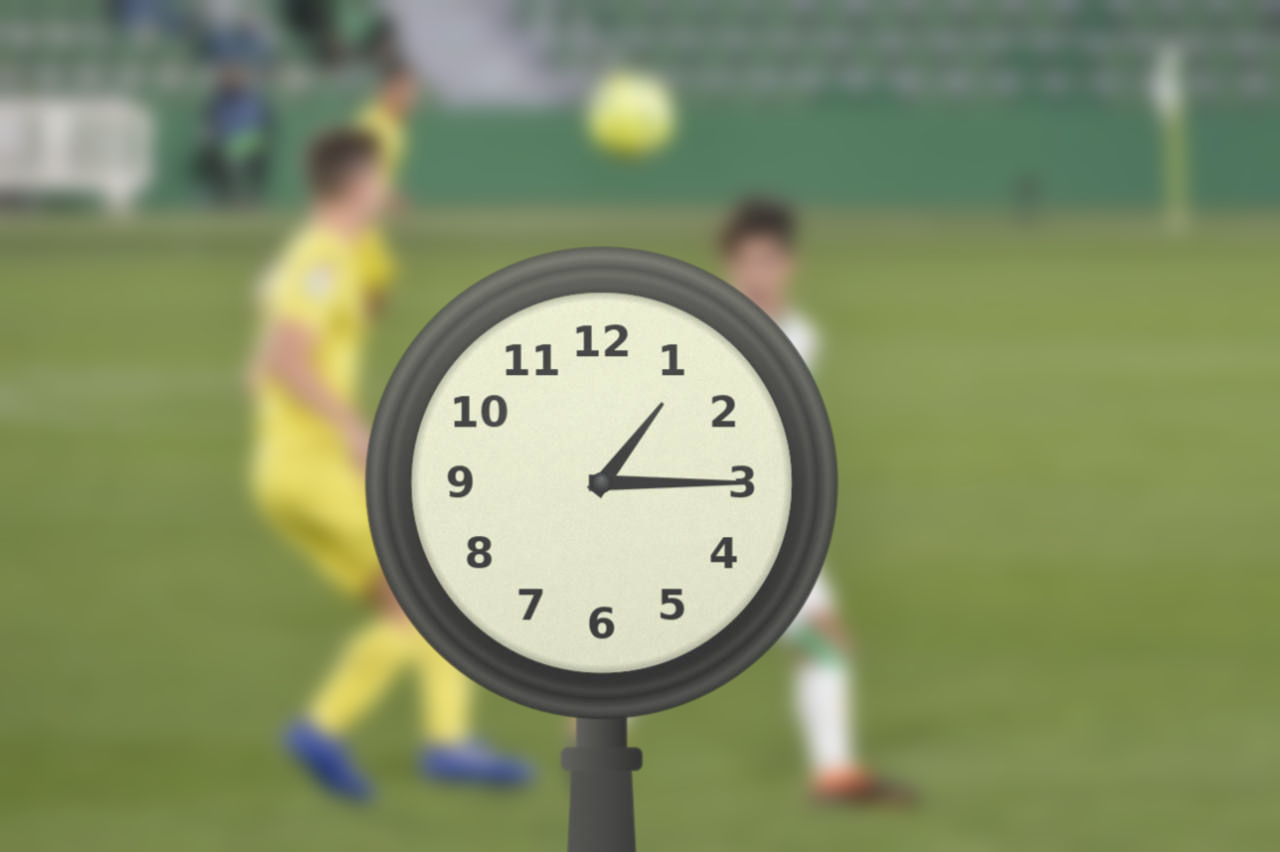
**1:15**
